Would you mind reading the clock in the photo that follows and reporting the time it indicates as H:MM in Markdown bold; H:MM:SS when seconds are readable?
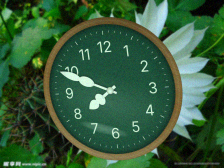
**7:49**
